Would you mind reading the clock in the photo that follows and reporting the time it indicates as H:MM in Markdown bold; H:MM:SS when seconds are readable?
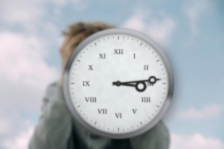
**3:14**
